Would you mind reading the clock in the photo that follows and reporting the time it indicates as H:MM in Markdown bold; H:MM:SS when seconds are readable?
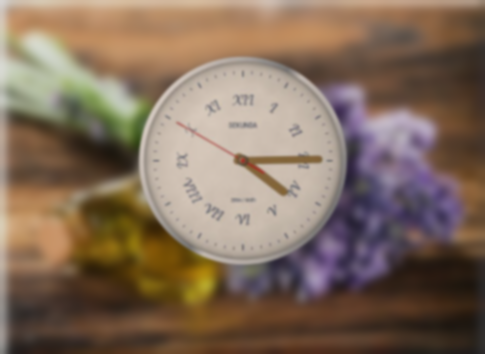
**4:14:50**
